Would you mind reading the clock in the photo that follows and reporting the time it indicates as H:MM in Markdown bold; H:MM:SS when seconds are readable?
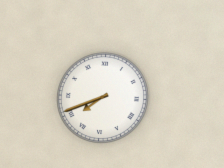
**7:41**
